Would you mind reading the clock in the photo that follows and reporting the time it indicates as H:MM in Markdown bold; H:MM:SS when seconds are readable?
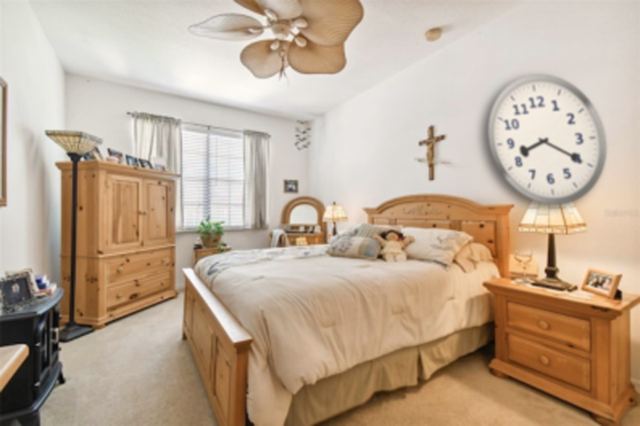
**8:20**
